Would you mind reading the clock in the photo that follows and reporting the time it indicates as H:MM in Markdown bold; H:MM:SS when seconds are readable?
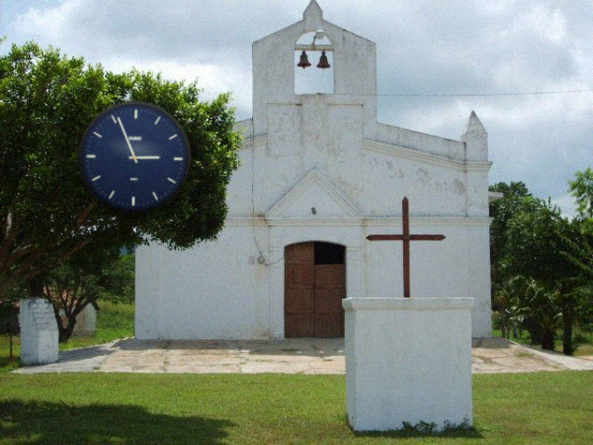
**2:56**
